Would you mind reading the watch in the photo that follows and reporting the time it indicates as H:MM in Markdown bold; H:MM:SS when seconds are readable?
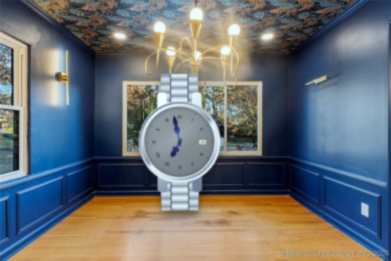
**6:58**
